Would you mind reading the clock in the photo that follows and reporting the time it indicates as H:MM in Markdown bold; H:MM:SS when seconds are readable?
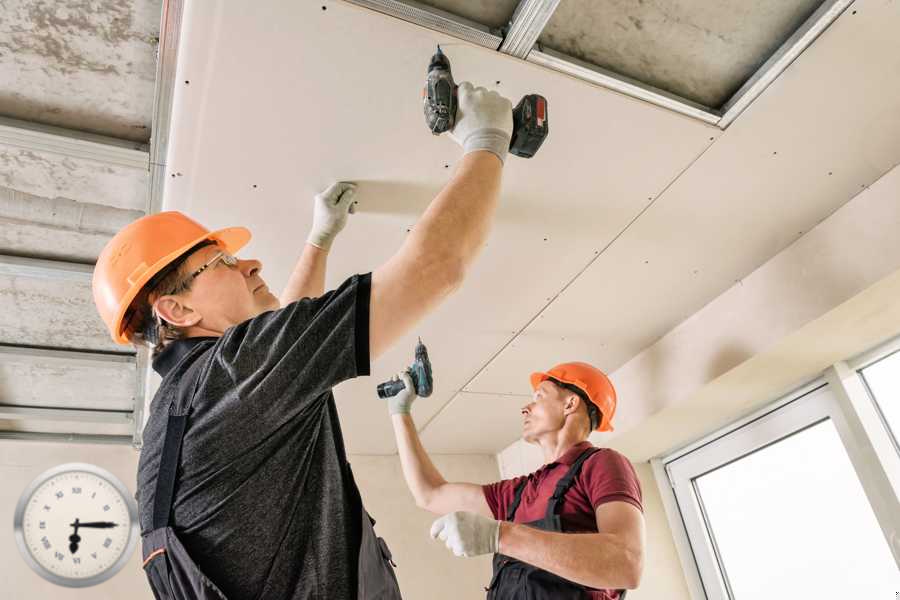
**6:15**
